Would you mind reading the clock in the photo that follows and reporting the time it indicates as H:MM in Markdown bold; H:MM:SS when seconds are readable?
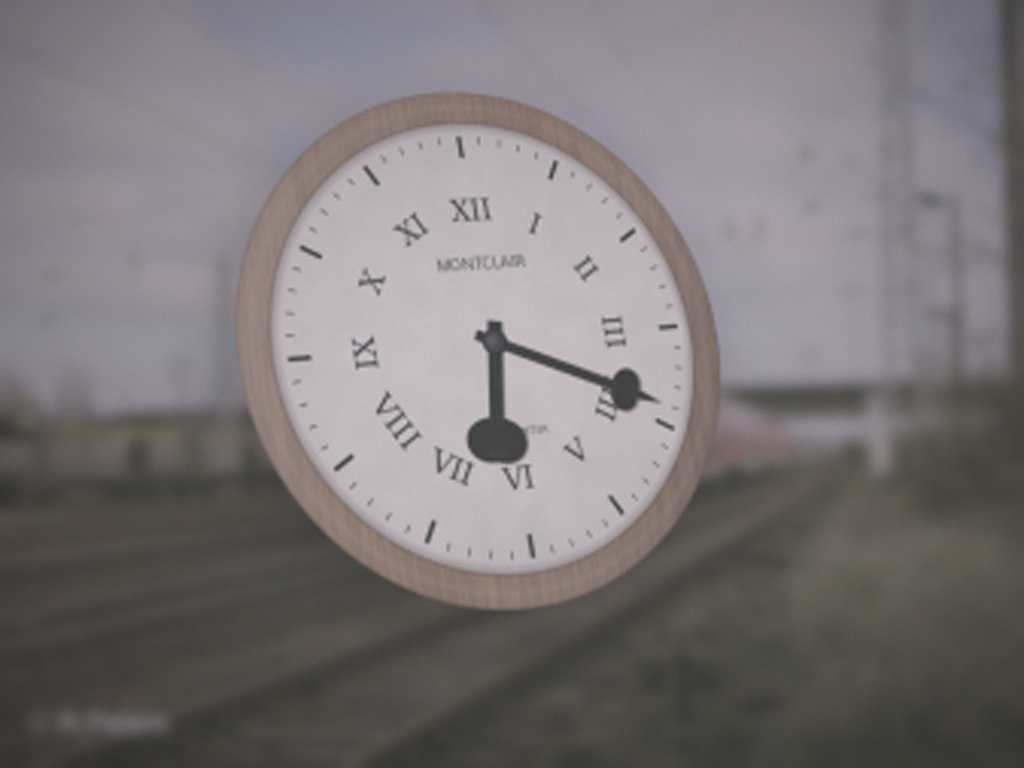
**6:19**
